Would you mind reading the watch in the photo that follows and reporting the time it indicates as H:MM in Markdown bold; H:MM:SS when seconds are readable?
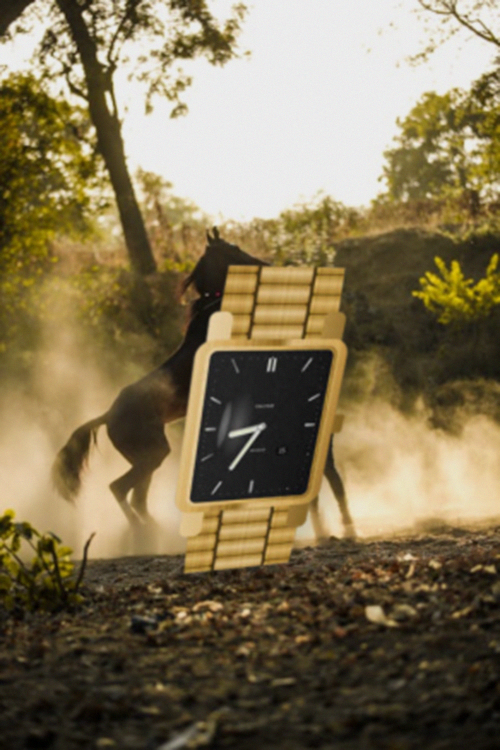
**8:35**
